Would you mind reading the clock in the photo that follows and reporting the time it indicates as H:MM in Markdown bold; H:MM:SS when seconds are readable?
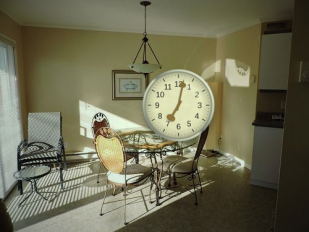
**7:02**
